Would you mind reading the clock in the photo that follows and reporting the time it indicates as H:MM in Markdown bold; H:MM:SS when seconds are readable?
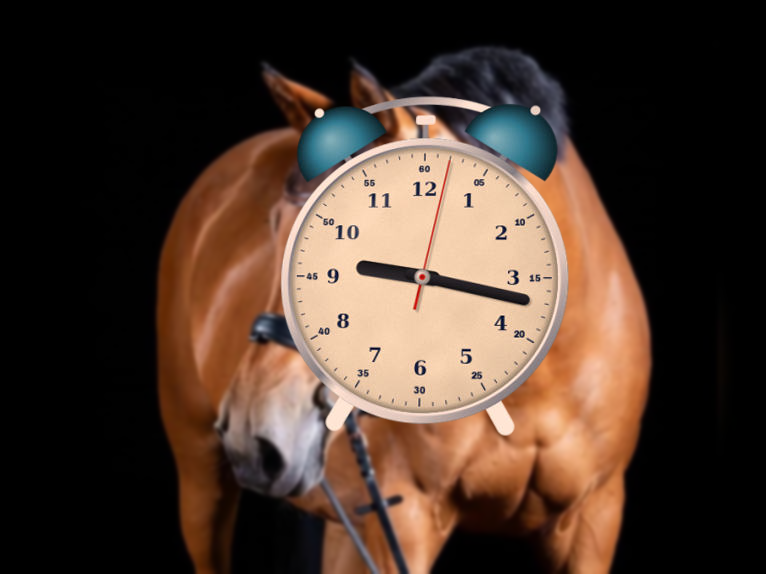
**9:17:02**
